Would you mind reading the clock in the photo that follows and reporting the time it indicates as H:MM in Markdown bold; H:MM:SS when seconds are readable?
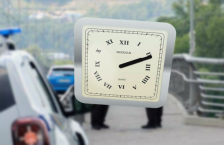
**2:11**
